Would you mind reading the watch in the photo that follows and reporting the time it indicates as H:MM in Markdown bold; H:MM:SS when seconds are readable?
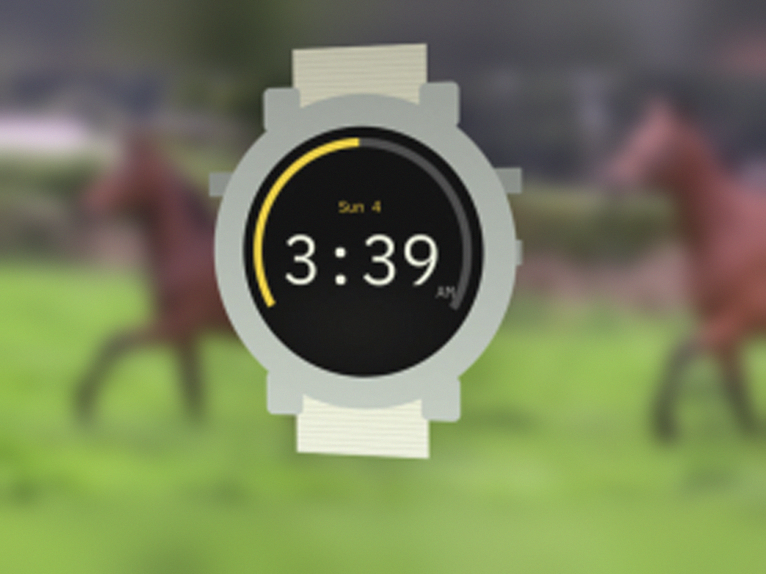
**3:39**
